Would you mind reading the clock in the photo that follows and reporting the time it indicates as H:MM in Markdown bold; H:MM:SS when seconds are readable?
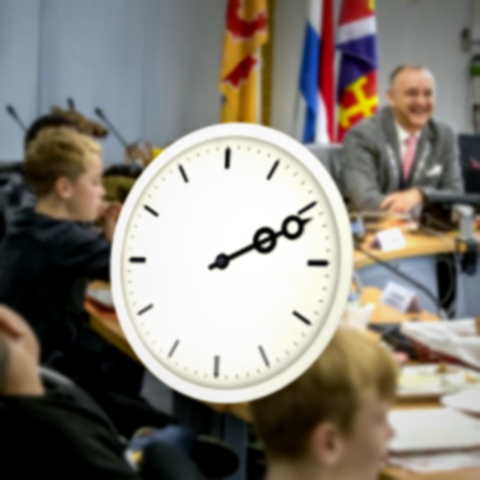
**2:11**
